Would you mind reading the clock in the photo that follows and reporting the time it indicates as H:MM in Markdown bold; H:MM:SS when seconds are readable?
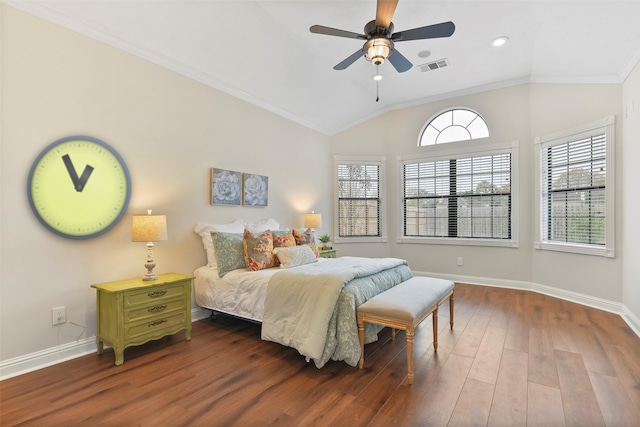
**12:56**
